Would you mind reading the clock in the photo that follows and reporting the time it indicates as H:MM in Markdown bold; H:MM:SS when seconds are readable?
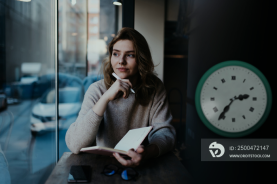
**2:36**
